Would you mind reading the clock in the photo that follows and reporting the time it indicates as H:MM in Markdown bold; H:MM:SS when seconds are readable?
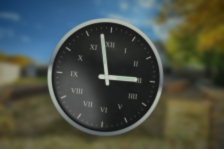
**2:58**
